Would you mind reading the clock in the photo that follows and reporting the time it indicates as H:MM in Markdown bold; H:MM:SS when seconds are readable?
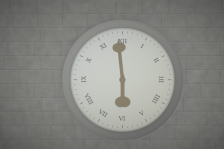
**5:59**
